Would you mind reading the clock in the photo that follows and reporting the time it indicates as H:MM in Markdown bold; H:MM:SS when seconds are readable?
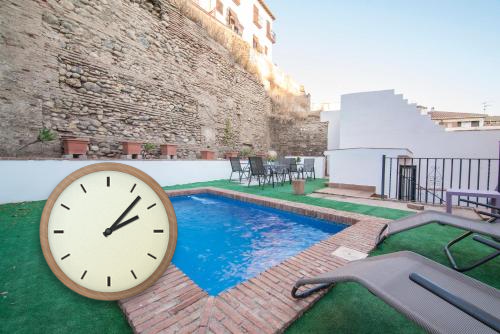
**2:07**
